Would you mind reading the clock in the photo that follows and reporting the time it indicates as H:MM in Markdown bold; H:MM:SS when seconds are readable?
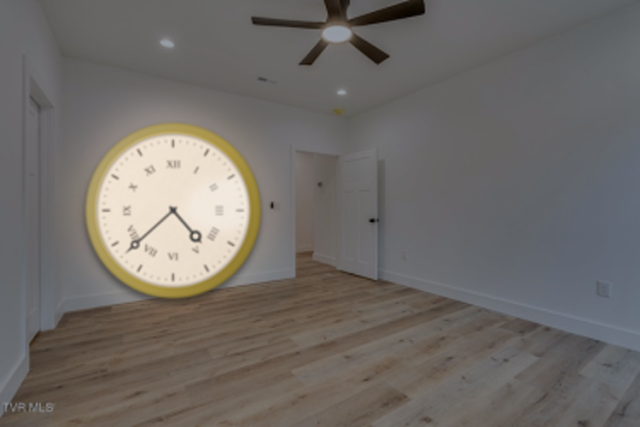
**4:38**
